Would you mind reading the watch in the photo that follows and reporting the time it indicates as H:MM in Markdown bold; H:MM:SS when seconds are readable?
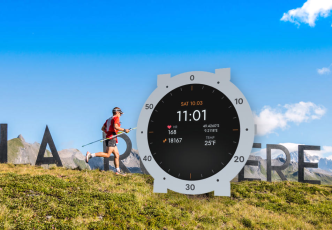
**11:01**
